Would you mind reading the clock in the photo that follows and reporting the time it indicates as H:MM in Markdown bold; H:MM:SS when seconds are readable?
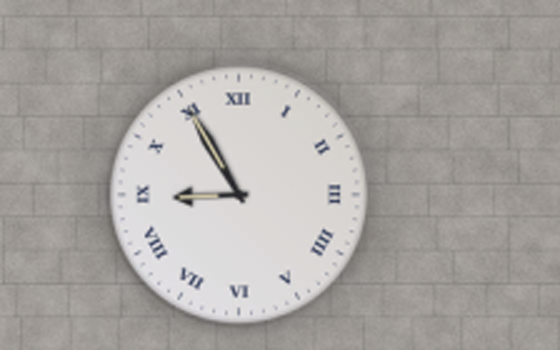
**8:55**
